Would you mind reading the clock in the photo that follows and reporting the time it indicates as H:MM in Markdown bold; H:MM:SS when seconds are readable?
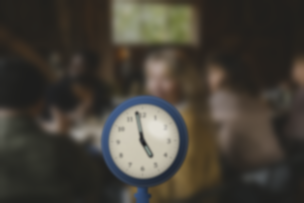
**4:58**
